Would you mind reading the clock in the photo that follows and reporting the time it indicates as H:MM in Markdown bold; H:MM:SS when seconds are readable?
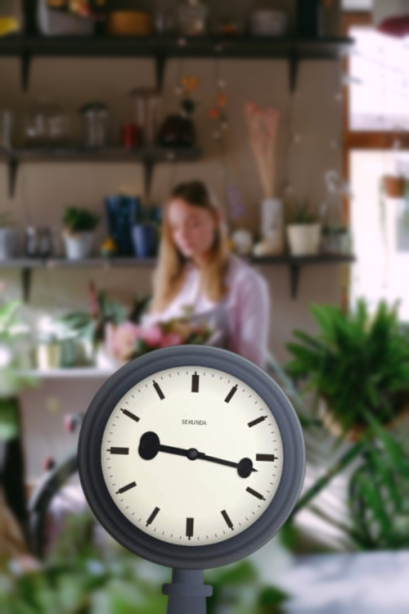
**9:17**
